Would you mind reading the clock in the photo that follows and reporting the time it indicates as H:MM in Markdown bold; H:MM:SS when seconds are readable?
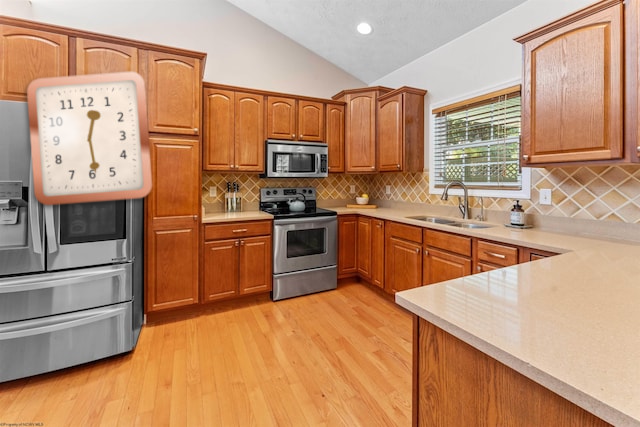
**12:29**
